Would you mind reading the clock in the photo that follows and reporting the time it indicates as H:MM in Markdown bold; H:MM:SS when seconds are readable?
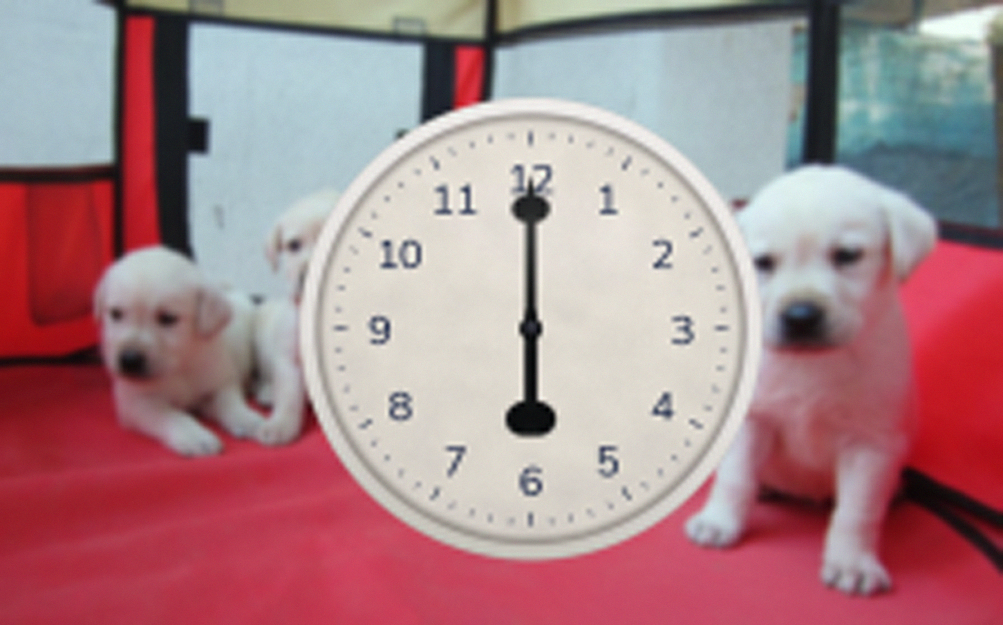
**6:00**
